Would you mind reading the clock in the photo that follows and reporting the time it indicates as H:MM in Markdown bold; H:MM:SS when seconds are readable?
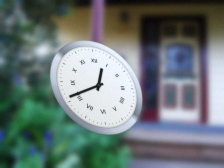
**12:41**
